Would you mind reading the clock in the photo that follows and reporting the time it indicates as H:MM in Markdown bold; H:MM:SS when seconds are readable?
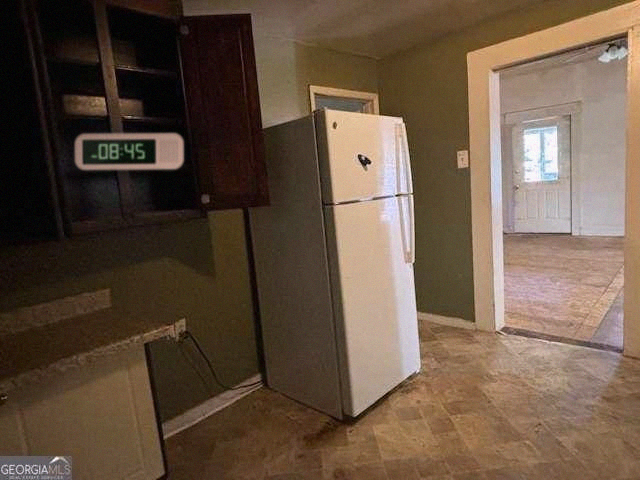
**8:45**
